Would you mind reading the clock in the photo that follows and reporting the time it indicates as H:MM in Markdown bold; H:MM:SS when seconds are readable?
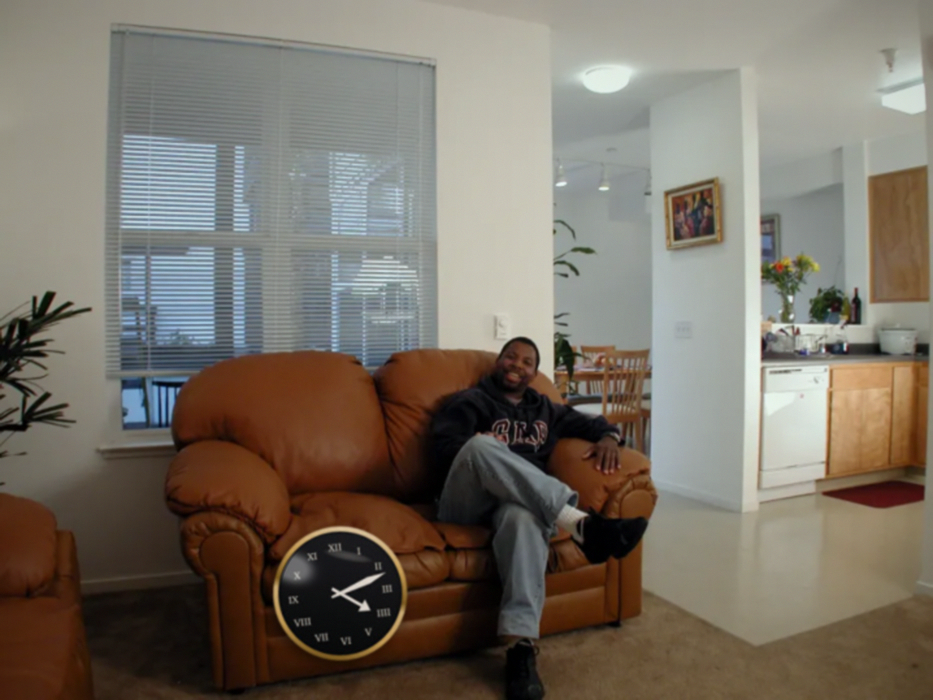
**4:12**
